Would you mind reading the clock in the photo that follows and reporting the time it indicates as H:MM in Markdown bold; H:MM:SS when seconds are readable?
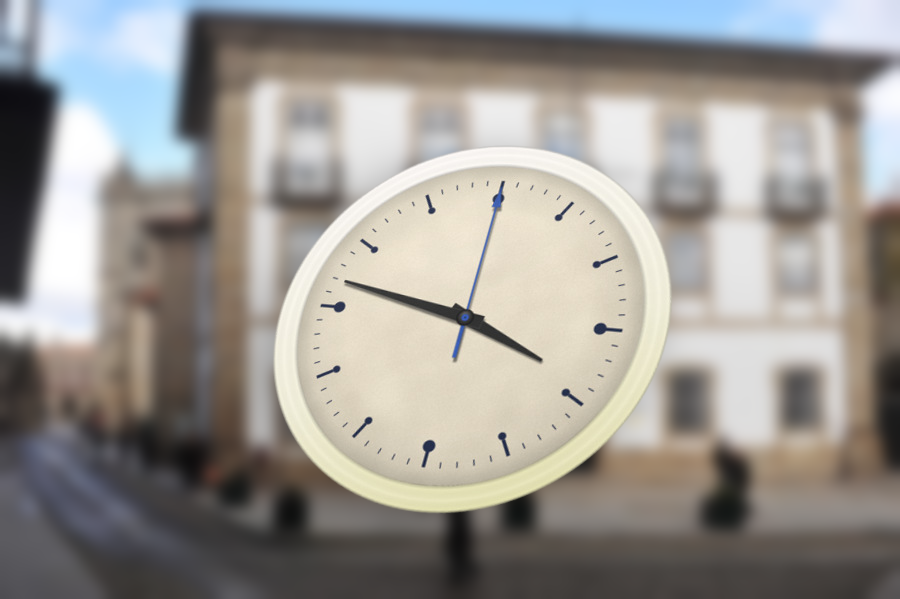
**3:47:00**
